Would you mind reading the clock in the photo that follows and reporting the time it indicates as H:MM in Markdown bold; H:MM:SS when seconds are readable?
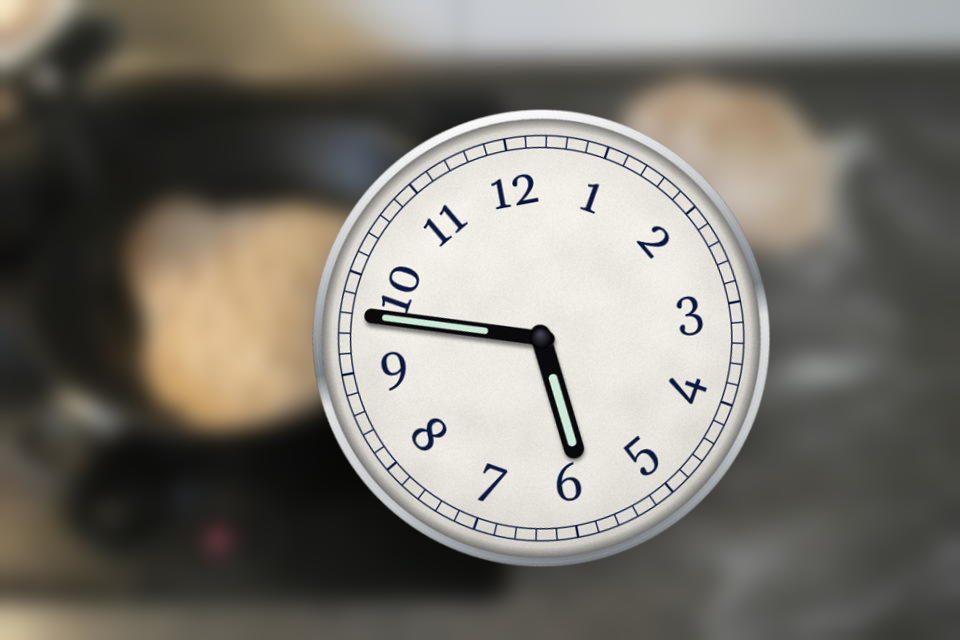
**5:48**
